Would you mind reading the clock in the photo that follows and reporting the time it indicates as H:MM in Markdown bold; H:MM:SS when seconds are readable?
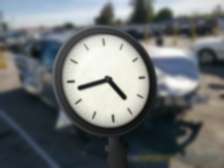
**4:43**
